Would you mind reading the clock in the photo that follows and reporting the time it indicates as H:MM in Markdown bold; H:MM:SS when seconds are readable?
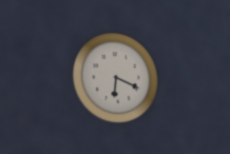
**6:19**
